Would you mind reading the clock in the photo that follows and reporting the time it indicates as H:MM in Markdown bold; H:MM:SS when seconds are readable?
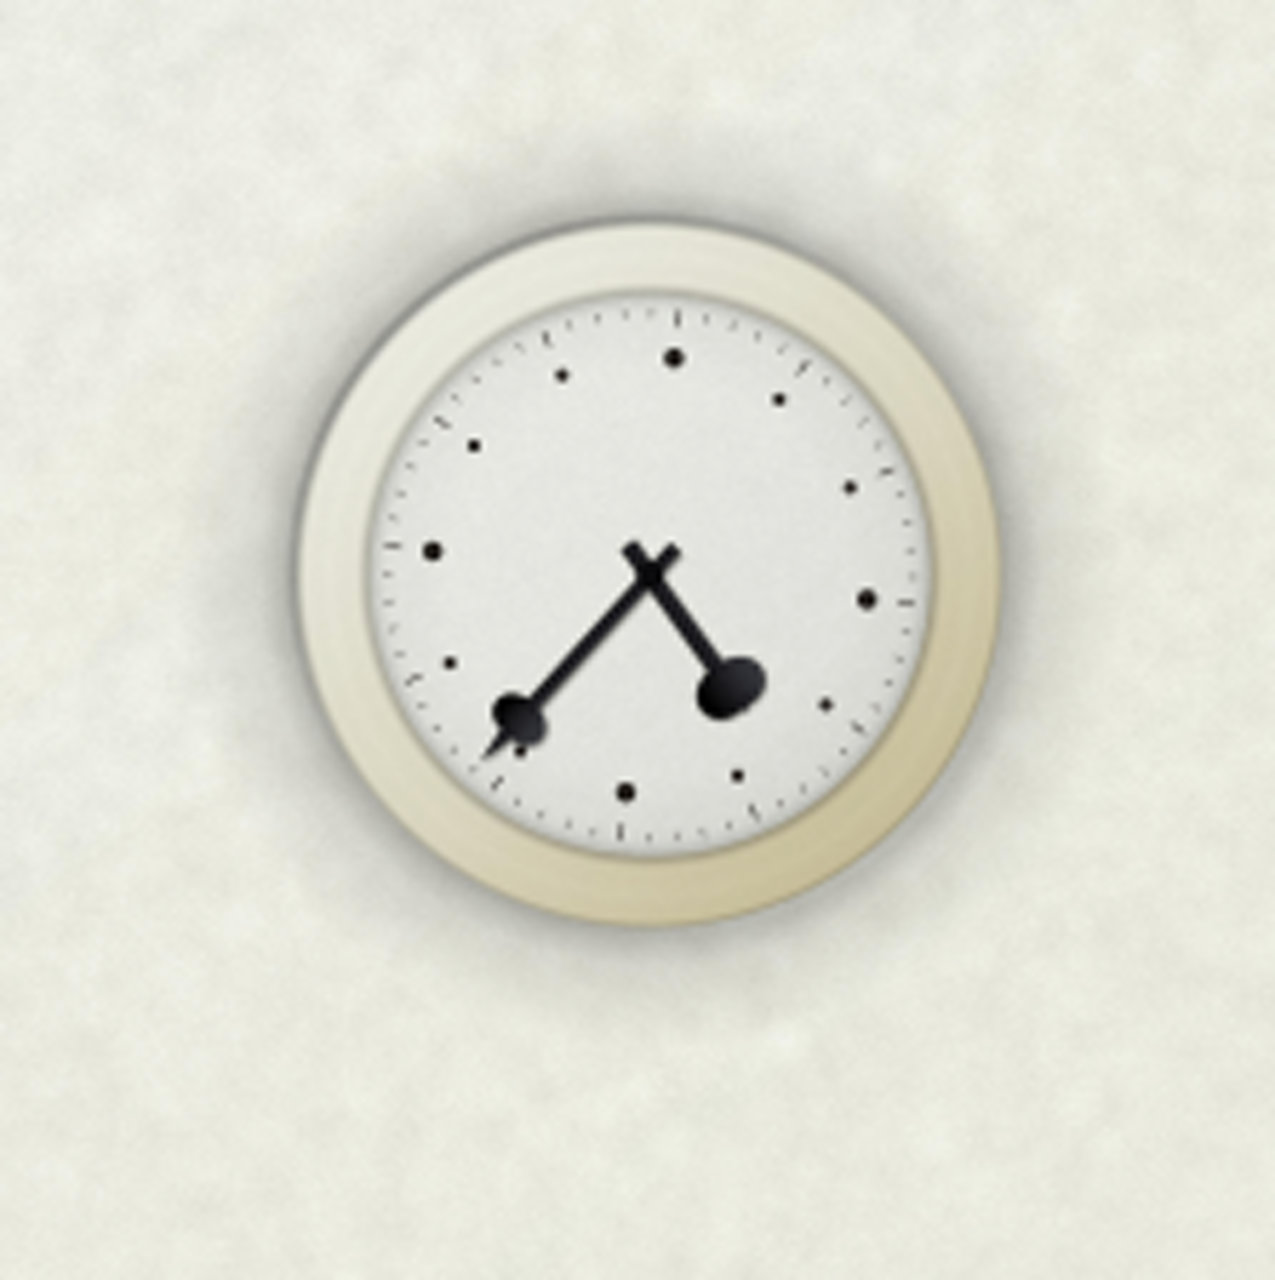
**4:36**
